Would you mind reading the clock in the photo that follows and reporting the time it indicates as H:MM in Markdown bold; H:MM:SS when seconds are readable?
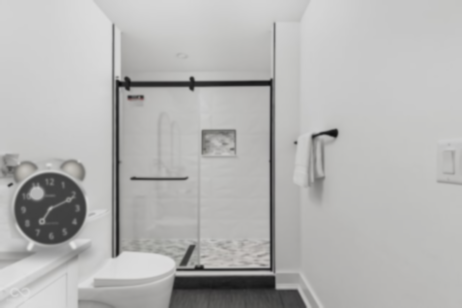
**7:11**
